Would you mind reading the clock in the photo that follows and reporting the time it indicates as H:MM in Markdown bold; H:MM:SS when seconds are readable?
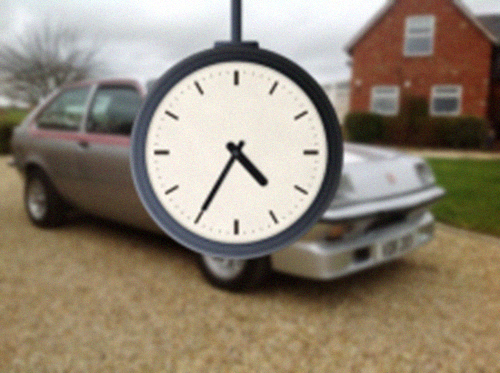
**4:35**
